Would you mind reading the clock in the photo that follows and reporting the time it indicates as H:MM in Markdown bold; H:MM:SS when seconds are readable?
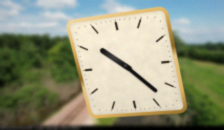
**10:23**
